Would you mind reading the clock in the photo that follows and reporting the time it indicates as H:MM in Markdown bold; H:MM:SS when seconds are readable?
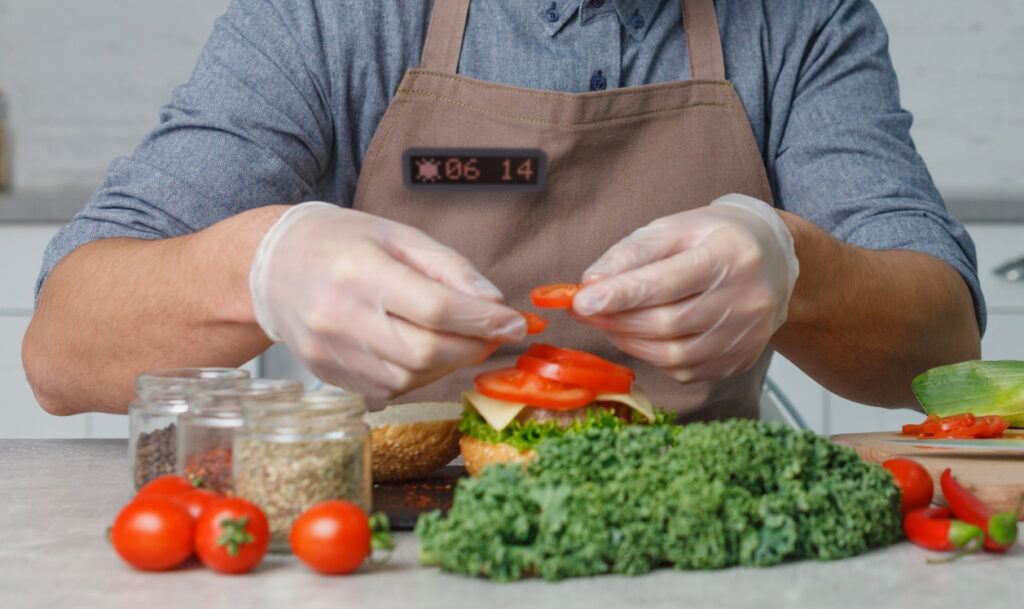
**6:14**
